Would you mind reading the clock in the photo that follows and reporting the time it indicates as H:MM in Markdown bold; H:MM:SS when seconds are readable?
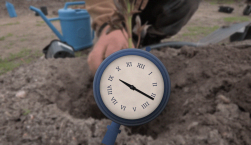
**9:16**
